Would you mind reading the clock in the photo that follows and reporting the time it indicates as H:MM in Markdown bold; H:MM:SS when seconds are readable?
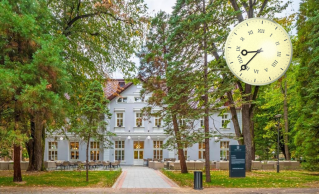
**8:36**
